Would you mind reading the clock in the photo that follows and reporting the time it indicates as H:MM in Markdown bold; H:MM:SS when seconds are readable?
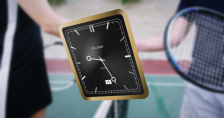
**9:27**
